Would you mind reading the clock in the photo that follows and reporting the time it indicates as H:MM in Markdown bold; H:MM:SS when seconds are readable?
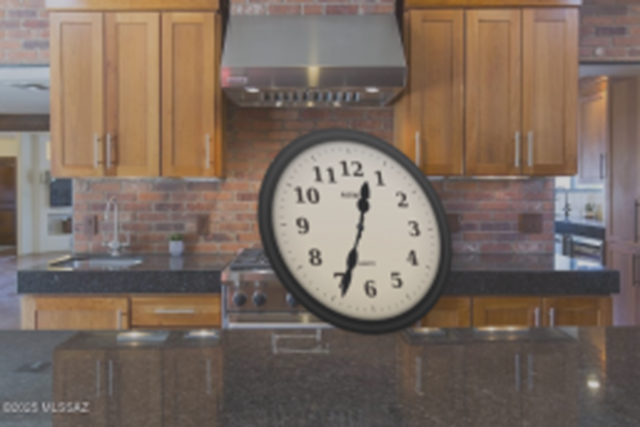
**12:34**
